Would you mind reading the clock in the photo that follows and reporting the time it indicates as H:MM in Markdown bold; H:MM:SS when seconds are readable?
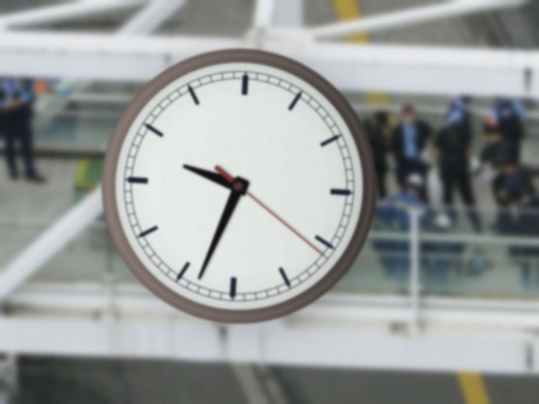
**9:33:21**
